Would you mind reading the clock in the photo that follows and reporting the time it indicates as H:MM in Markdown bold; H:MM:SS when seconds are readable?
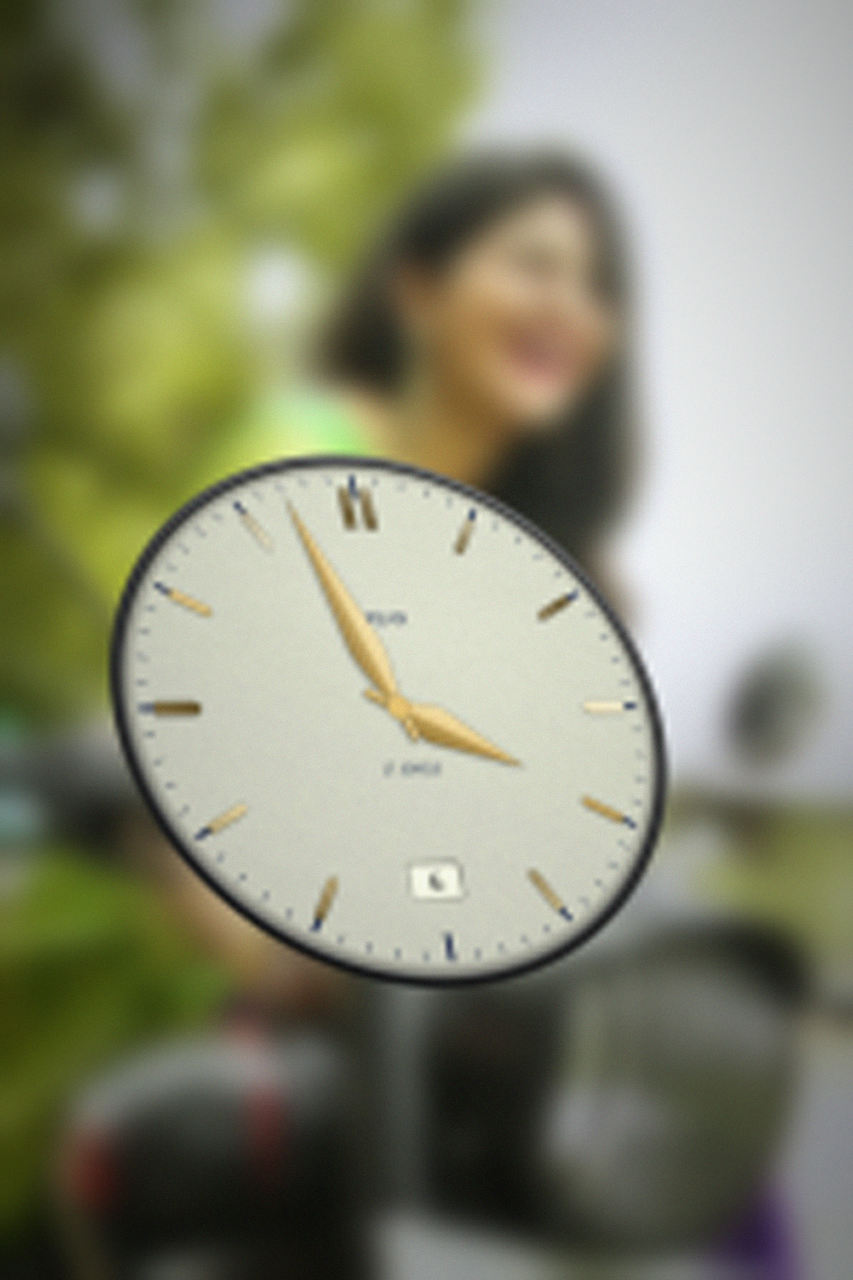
**3:57**
